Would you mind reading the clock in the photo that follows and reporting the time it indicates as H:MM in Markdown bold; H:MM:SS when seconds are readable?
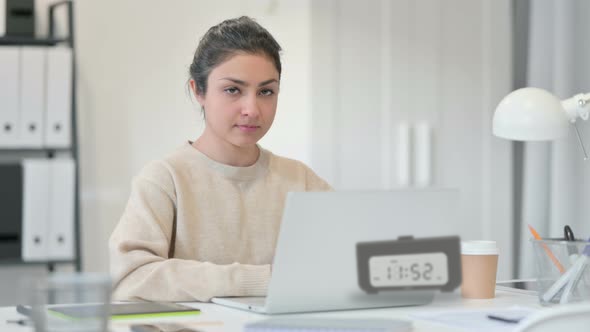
**11:52**
